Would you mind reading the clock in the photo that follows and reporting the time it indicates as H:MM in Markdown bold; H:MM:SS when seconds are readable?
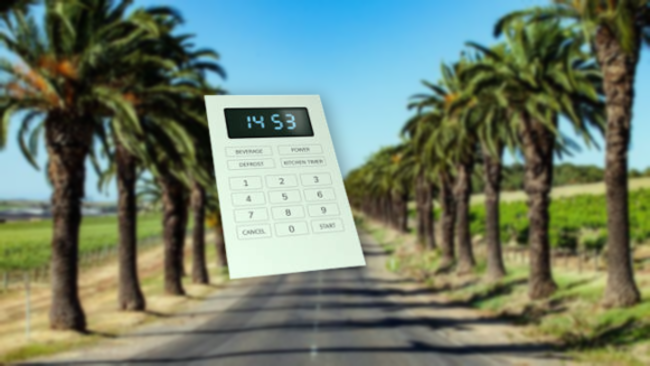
**14:53**
